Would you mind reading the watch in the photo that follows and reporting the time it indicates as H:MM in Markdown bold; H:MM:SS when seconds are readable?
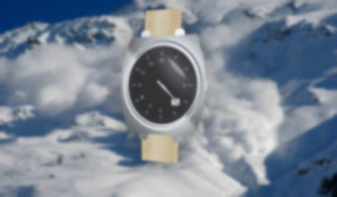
**4:22**
